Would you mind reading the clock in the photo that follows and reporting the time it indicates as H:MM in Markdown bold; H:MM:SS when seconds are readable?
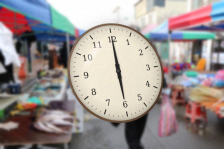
**6:00**
